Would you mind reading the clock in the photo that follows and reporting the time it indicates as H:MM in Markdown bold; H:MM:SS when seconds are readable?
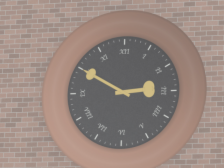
**2:50**
